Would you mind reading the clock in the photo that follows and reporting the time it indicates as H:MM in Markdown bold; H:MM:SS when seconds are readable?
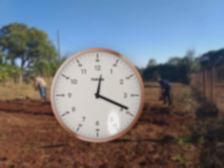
**12:19**
